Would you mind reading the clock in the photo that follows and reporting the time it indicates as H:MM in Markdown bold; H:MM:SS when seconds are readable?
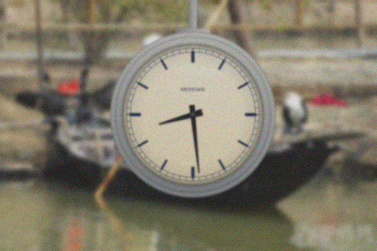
**8:29**
